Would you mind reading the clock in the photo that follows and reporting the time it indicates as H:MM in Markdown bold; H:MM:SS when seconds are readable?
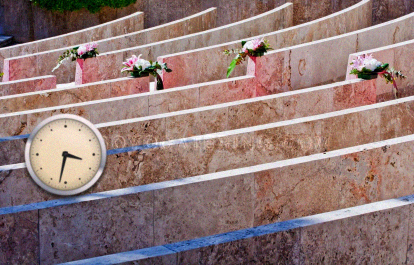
**3:32**
